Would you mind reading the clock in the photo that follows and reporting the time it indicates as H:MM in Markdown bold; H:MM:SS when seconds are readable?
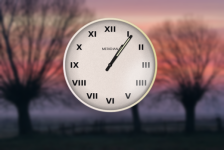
**1:06**
